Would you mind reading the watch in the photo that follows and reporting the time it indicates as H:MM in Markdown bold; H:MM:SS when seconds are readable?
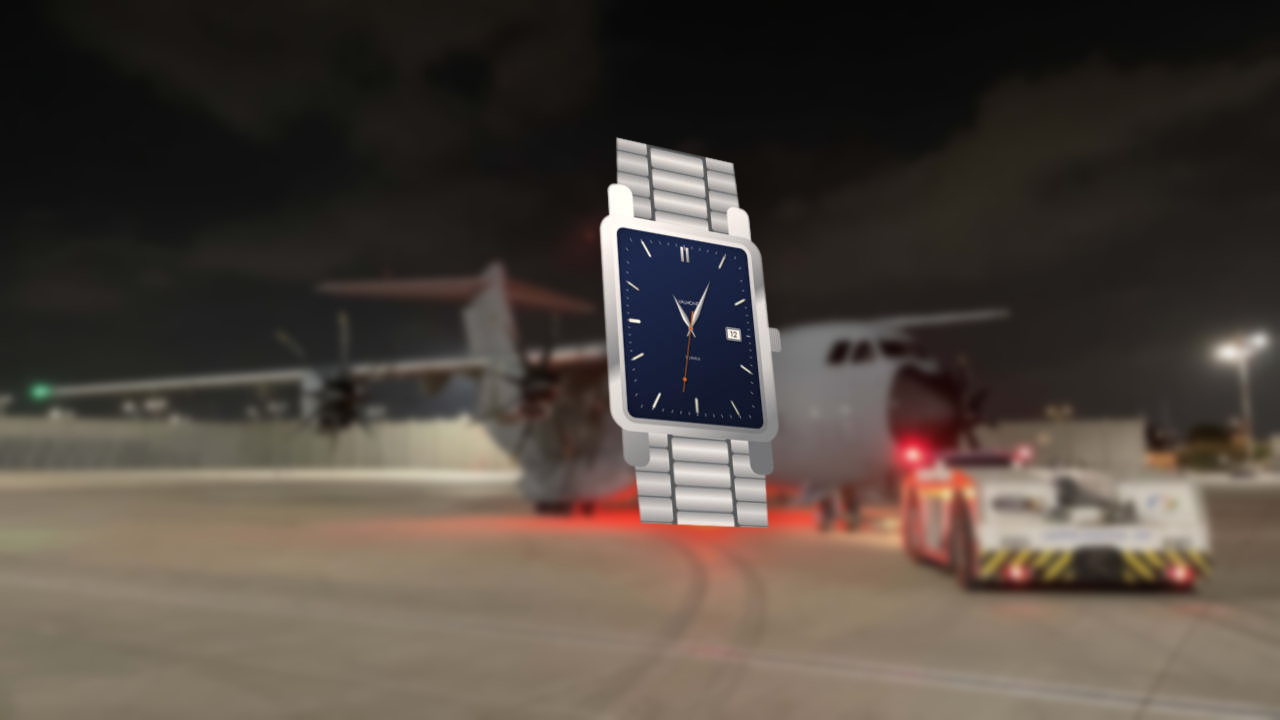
**11:04:32**
